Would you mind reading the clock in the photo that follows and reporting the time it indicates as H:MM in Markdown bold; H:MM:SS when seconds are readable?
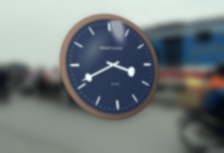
**3:41**
